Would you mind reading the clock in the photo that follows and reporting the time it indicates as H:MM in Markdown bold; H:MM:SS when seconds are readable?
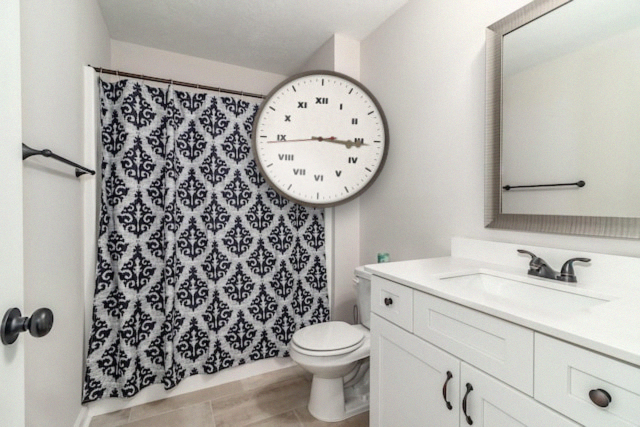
**3:15:44**
